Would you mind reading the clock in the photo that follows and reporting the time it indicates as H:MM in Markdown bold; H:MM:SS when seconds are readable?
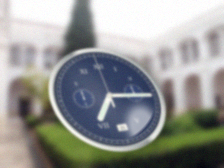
**7:16**
